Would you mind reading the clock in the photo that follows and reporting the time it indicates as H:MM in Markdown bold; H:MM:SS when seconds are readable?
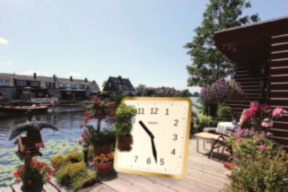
**10:27**
